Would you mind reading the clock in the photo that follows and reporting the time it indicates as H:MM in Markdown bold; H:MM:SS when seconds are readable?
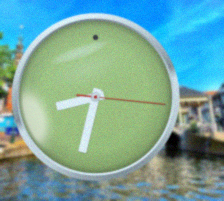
**8:32:16**
